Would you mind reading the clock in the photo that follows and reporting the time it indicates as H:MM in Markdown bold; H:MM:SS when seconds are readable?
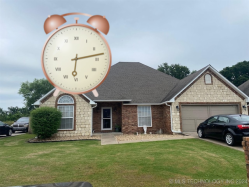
**6:13**
